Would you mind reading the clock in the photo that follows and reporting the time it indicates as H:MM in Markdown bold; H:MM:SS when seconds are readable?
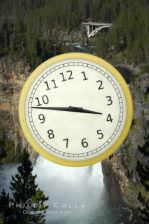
**3:48**
